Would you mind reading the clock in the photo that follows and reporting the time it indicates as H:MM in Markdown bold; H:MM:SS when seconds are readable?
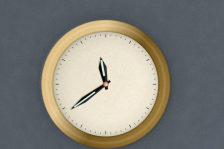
**11:39**
